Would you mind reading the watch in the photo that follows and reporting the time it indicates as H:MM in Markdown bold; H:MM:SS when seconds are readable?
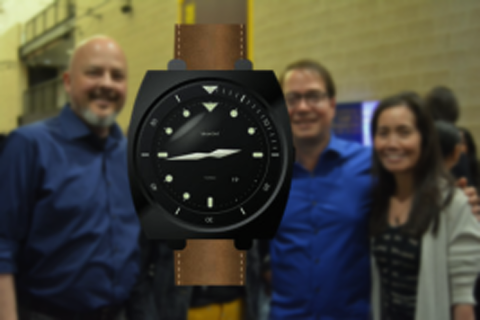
**2:44**
